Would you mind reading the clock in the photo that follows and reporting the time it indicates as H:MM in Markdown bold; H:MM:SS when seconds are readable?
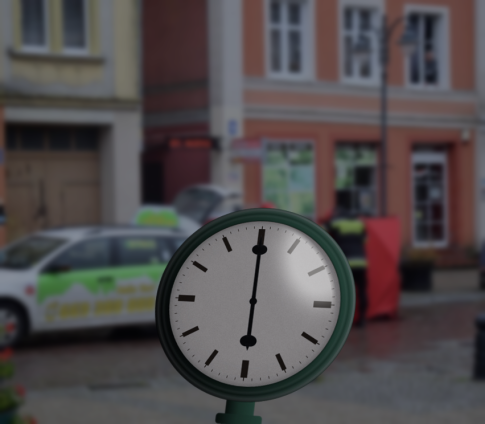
**6:00**
